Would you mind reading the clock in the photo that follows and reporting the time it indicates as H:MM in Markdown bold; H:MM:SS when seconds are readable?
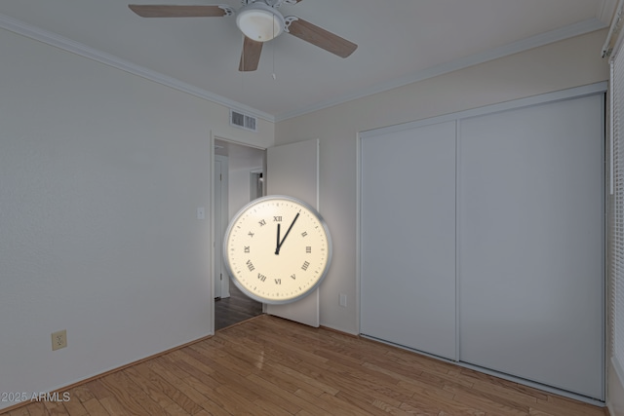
**12:05**
